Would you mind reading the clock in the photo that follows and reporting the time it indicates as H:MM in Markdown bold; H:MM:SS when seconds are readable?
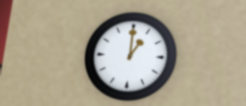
**1:00**
